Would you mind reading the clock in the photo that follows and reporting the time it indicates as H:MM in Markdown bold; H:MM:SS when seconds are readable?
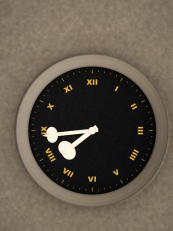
**7:44**
